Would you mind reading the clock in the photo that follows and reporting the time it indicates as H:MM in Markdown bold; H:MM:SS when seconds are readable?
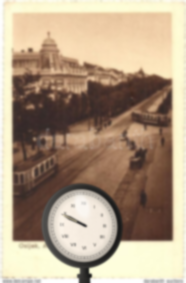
**9:49**
